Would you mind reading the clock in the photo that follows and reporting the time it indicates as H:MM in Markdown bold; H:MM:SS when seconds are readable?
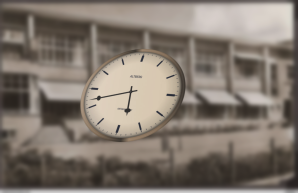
**5:42**
